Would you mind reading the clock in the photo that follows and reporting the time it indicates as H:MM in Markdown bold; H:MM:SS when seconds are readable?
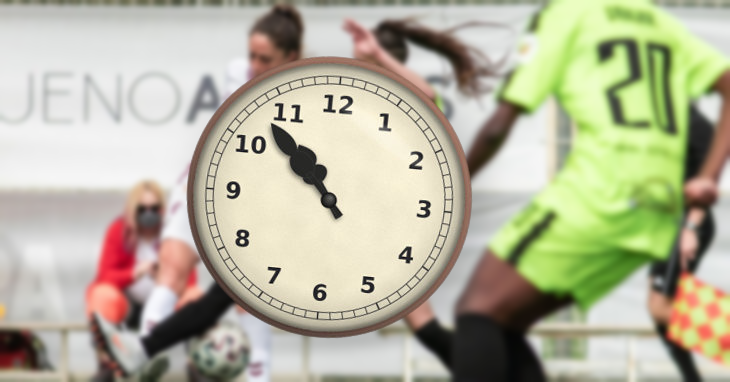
**10:53**
